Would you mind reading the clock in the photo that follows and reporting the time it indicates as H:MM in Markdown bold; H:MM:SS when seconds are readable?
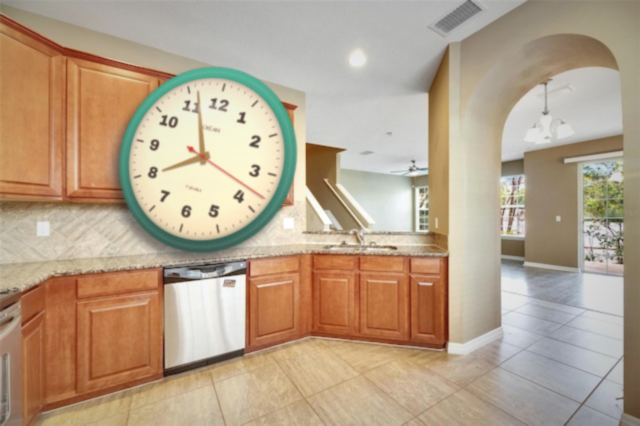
**7:56:18**
